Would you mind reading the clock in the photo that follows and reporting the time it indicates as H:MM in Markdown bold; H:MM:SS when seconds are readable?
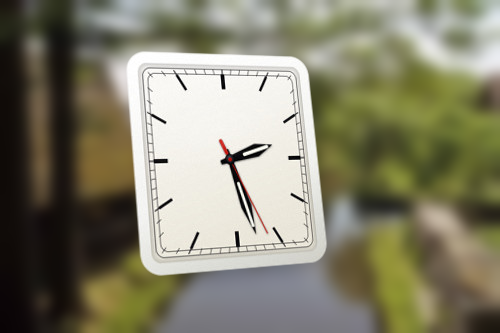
**2:27:26**
